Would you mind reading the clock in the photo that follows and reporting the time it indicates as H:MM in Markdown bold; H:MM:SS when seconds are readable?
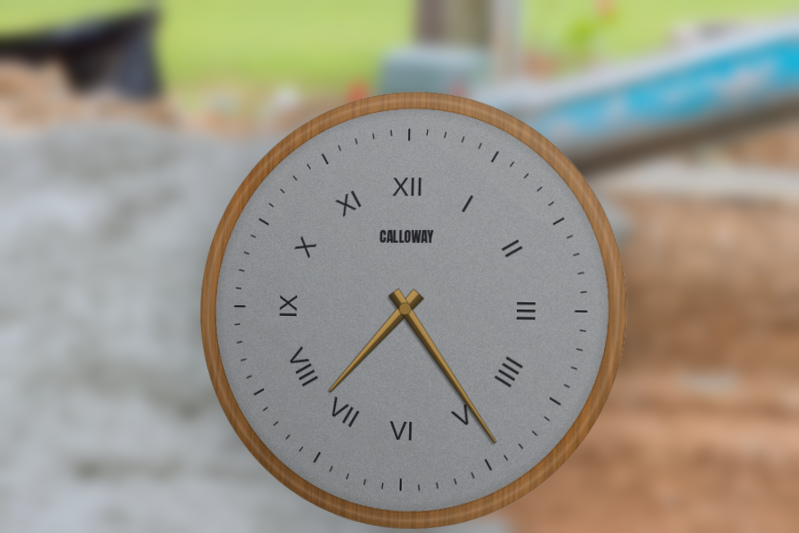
**7:24**
